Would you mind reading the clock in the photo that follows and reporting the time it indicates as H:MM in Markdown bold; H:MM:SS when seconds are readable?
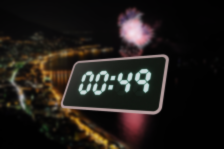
**0:49**
